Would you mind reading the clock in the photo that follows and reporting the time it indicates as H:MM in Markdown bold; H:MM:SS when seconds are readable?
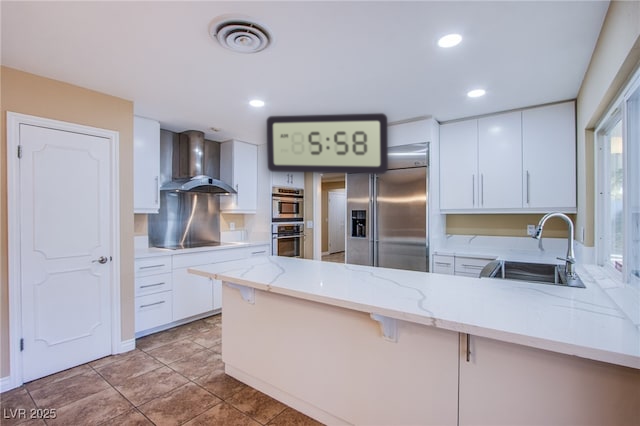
**5:58**
